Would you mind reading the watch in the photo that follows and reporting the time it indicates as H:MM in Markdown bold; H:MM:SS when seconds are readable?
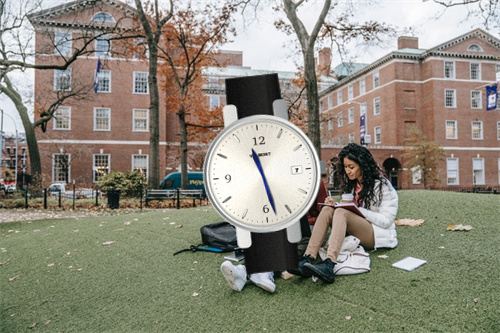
**11:28**
